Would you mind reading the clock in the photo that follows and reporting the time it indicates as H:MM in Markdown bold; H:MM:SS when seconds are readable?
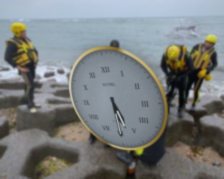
**5:30**
